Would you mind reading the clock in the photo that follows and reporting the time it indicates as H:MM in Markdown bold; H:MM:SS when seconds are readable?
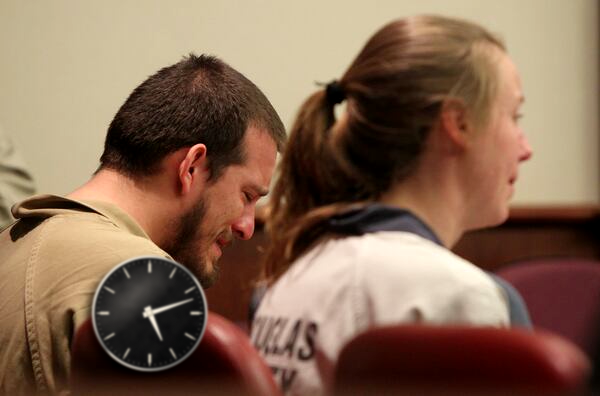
**5:12**
